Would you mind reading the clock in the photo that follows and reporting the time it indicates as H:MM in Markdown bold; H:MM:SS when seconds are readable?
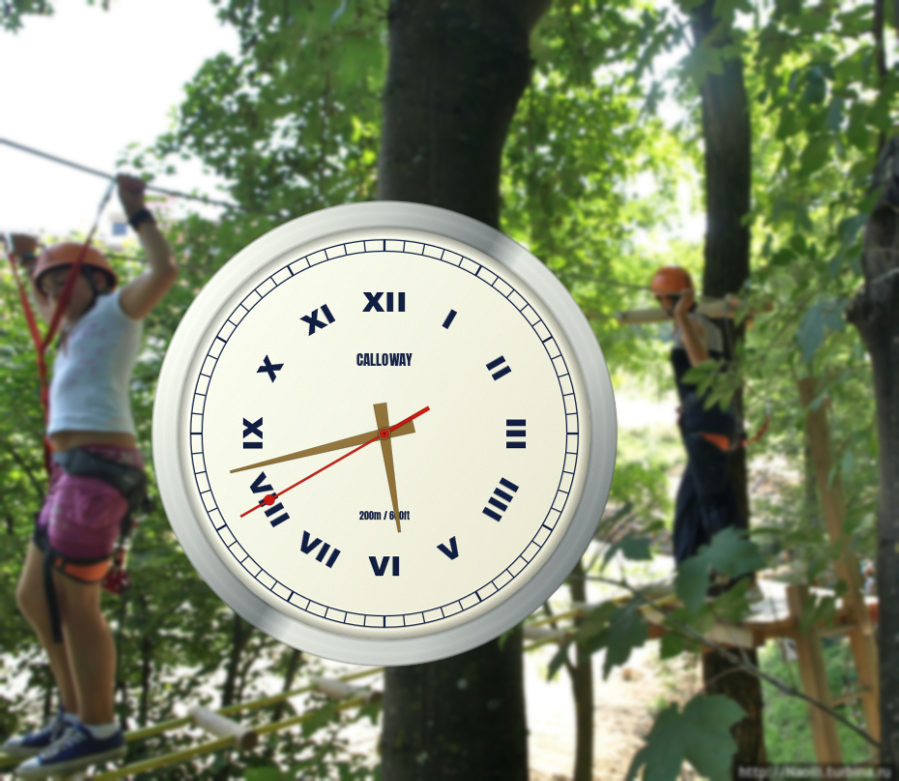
**5:42:40**
